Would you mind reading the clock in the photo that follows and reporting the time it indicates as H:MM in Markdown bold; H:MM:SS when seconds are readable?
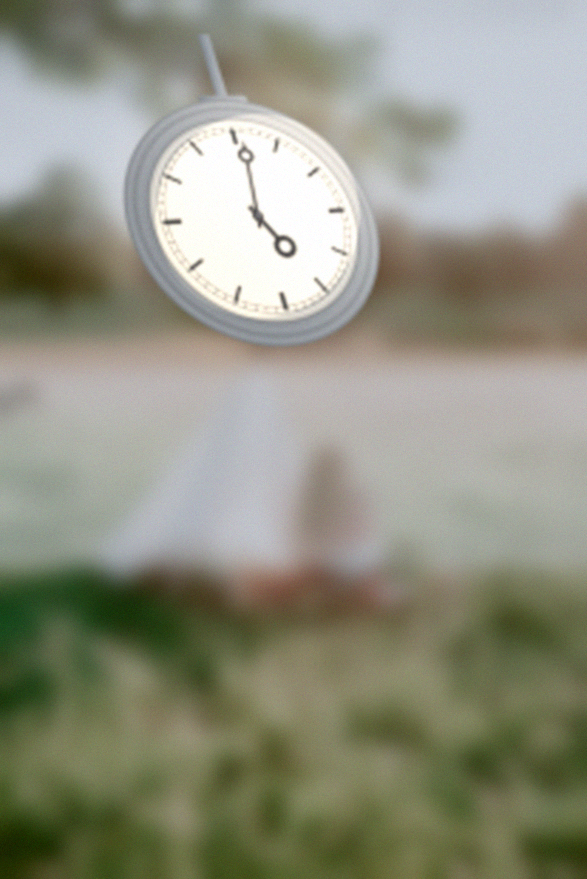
**5:01**
